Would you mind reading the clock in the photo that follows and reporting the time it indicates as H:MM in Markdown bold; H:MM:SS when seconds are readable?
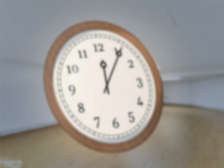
**12:06**
